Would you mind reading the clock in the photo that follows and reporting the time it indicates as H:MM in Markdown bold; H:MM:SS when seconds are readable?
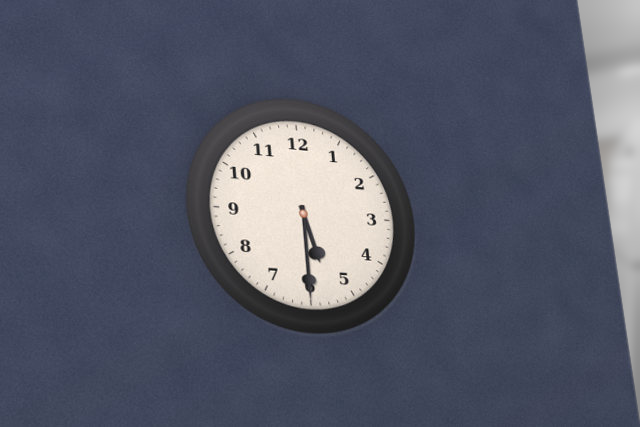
**5:30**
